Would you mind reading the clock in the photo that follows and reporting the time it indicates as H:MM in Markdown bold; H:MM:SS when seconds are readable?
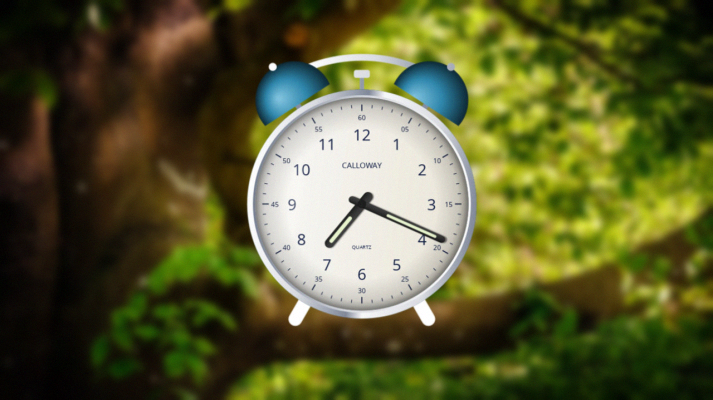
**7:19**
